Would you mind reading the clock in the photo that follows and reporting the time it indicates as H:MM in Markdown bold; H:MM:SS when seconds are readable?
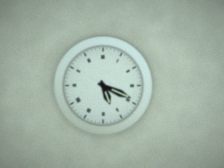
**5:19**
